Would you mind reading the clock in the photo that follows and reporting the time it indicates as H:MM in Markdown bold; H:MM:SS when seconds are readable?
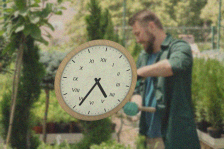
**4:34**
